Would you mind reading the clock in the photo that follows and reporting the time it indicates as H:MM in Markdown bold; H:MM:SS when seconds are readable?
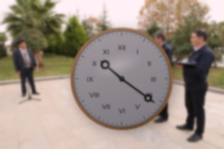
**10:21**
